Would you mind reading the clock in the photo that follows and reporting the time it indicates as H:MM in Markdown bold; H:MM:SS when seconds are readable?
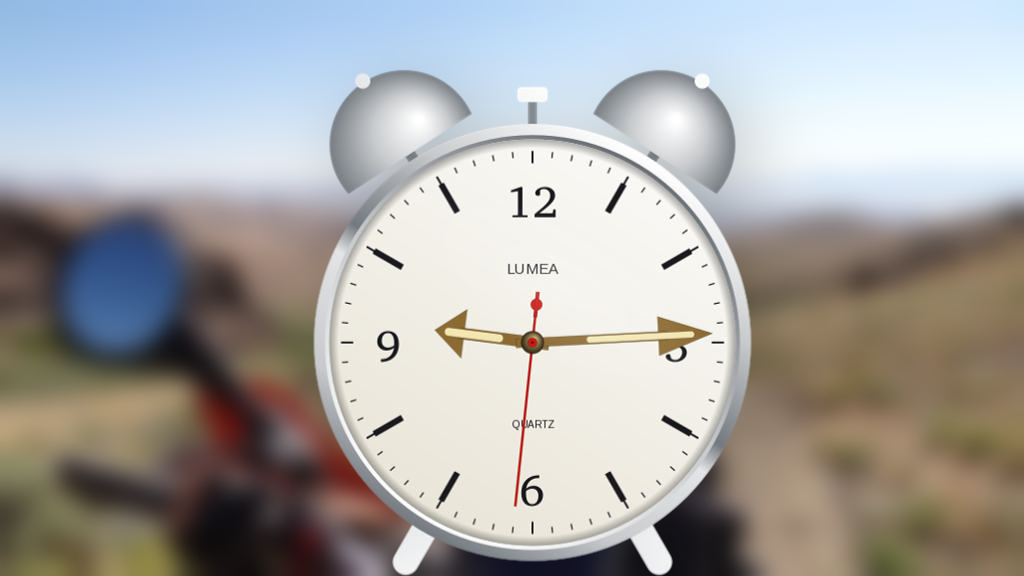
**9:14:31**
